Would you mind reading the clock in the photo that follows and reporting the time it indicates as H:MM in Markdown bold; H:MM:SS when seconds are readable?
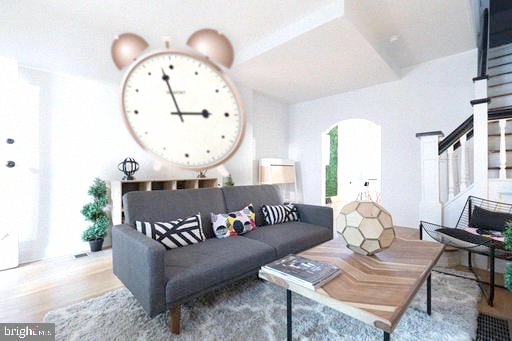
**2:58**
